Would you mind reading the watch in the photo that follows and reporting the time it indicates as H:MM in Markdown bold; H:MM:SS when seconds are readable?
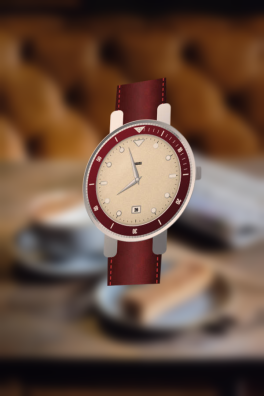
**7:57**
